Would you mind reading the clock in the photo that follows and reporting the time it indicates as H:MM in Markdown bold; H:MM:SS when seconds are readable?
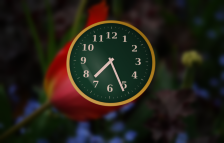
**7:26**
